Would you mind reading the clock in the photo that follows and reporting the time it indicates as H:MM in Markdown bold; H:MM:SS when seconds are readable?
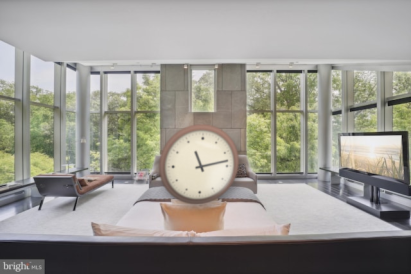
**11:13**
